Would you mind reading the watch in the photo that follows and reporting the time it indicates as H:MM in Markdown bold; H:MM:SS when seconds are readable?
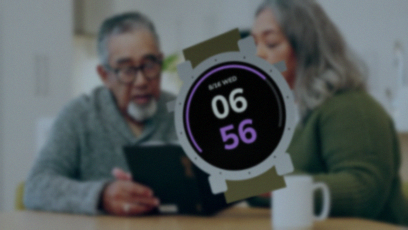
**6:56**
